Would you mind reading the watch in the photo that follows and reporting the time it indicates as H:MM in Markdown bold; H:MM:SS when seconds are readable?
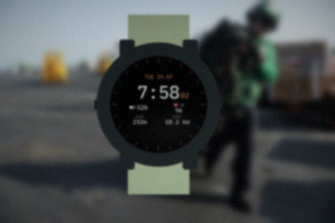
**7:58**
